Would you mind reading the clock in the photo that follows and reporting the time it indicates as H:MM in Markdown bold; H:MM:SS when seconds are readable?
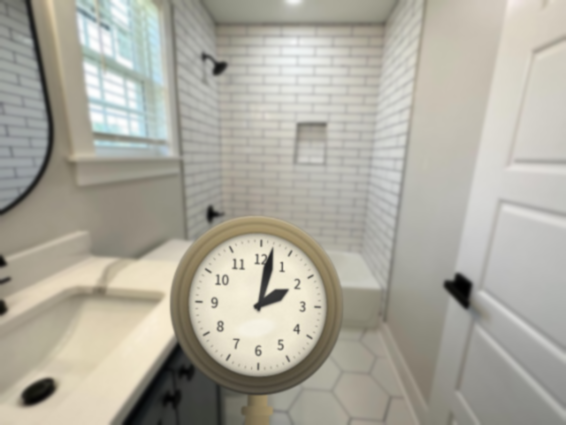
**2:02**
